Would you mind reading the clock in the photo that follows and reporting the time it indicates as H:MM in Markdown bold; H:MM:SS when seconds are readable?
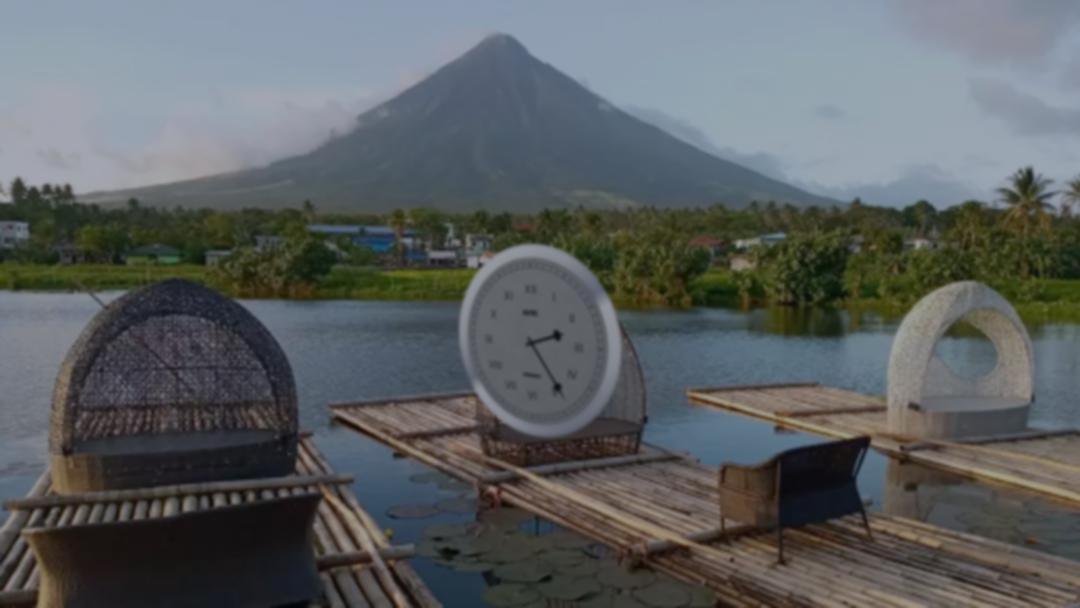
**2:24**
